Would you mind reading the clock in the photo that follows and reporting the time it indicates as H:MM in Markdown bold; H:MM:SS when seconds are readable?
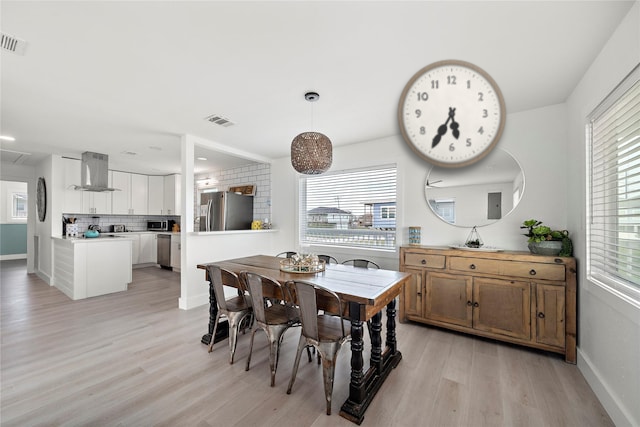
**5:35**
